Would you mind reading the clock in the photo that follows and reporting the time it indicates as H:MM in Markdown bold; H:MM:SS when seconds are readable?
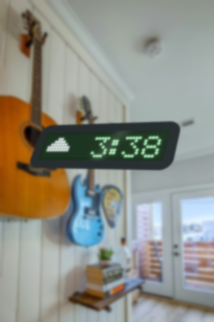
**3:38**
